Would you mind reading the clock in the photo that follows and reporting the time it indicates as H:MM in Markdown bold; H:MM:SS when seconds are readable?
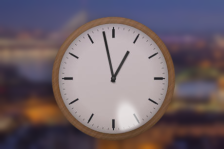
**12:58**
